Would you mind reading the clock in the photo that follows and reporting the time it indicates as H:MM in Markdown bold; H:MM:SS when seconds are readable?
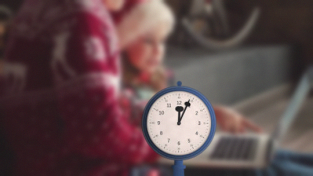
**12:04**
